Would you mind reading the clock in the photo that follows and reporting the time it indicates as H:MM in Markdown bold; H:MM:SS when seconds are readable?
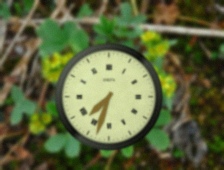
**7:33**
